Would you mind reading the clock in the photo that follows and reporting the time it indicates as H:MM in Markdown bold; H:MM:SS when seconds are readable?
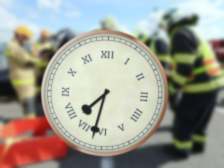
**7:32**
